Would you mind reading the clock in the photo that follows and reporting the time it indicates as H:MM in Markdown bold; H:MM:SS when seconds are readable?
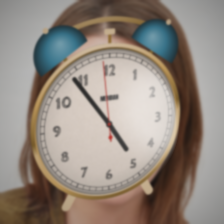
**4:53:59**
